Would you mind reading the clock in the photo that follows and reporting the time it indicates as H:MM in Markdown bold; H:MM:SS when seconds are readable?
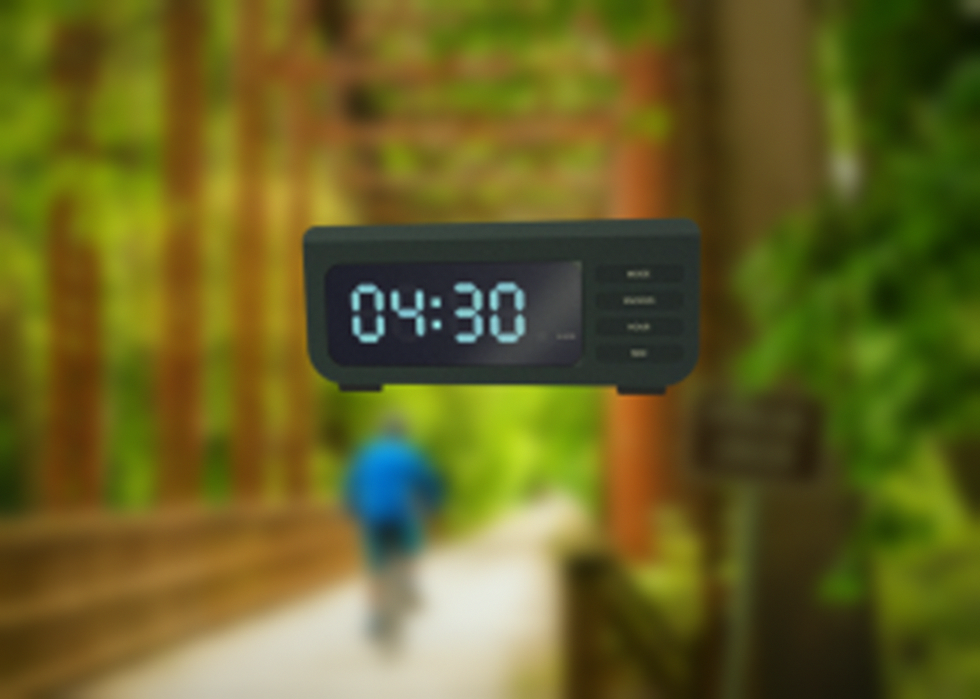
**4:30**
